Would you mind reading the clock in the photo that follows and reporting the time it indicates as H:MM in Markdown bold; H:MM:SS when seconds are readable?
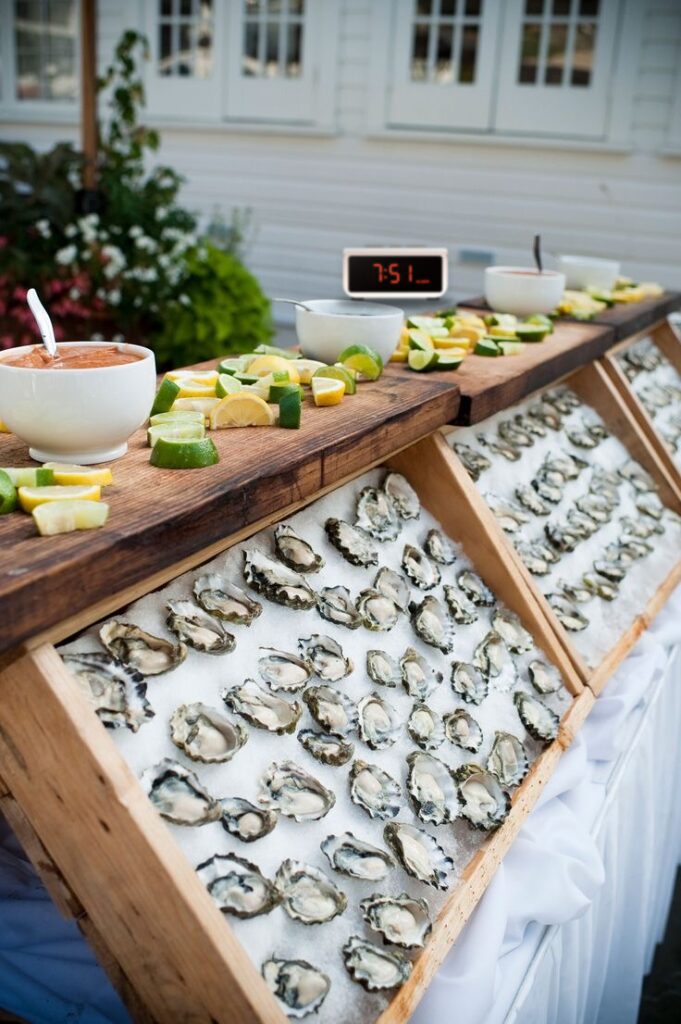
**7:51**
